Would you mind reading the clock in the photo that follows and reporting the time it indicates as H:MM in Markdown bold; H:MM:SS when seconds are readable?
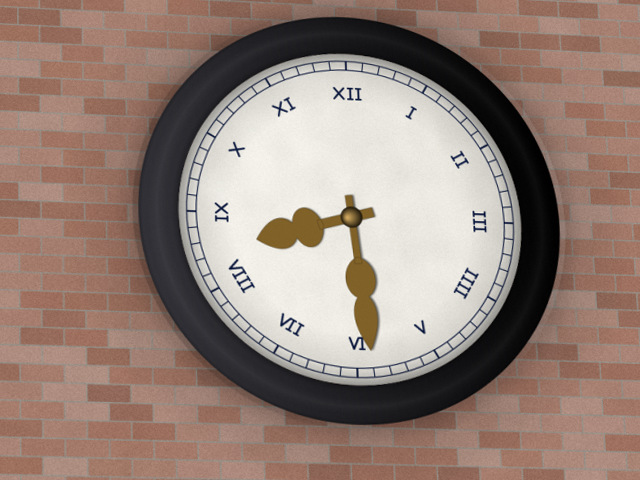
**8:29**
